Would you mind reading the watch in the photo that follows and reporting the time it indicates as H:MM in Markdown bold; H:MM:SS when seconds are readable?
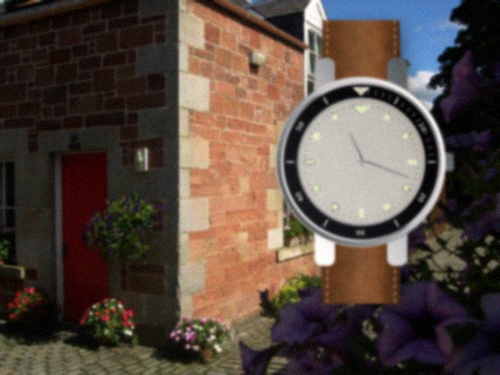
**11:18**
